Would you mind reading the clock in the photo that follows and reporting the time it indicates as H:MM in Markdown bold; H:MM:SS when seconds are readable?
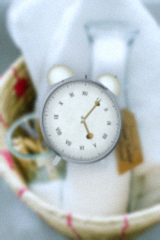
**5:06**
